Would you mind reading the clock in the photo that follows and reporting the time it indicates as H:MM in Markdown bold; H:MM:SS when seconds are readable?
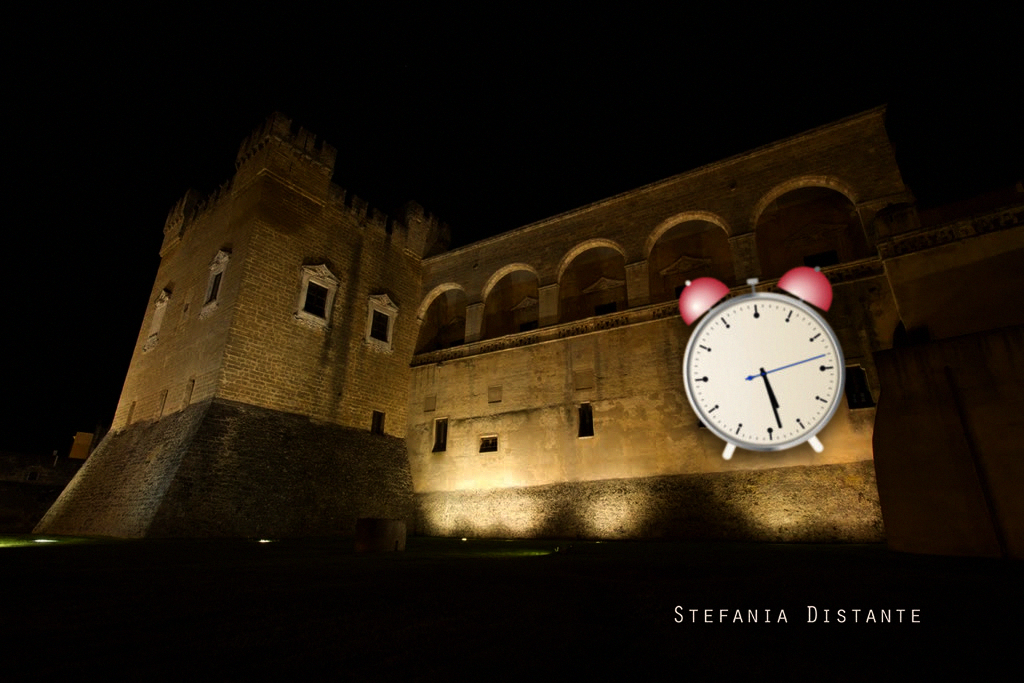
**5:28:13**
